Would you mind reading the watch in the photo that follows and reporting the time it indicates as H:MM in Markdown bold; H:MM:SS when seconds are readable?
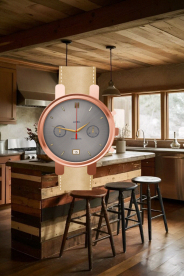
**1:47**
